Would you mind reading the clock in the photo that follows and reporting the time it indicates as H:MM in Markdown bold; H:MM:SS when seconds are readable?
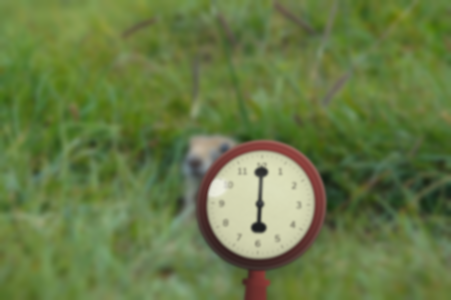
**6:00**
